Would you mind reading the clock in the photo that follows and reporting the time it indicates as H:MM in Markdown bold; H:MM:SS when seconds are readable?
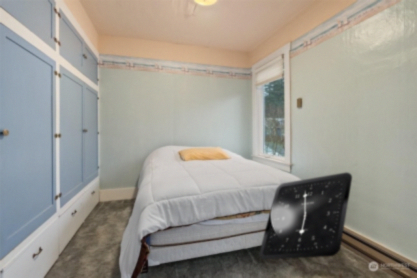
**5:58**
